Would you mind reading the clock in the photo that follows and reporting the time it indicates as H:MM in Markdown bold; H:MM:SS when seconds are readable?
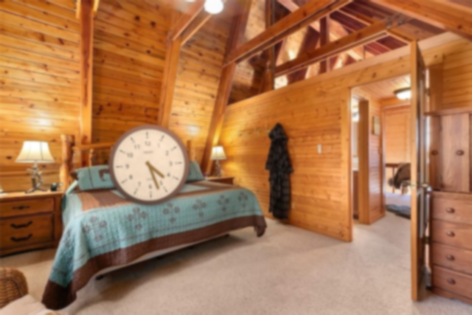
**4:27**
